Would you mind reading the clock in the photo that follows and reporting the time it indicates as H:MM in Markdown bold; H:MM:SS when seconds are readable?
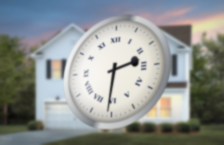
**2:31**
